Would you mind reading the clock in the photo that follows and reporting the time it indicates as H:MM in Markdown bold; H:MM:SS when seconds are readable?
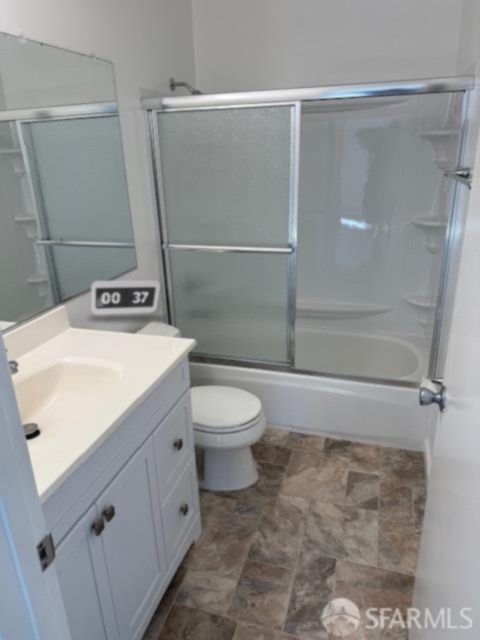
**0:37**
